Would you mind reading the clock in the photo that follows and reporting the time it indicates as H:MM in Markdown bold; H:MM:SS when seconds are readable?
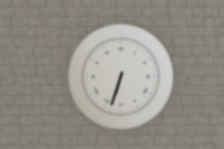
**6:33**
